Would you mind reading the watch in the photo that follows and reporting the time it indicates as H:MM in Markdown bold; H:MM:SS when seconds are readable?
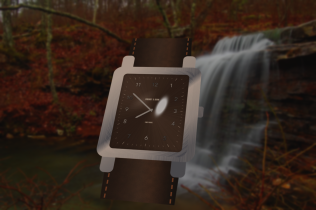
**7:52**
